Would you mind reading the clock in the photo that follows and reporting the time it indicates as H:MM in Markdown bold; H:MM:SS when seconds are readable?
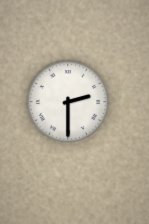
**2:30**
